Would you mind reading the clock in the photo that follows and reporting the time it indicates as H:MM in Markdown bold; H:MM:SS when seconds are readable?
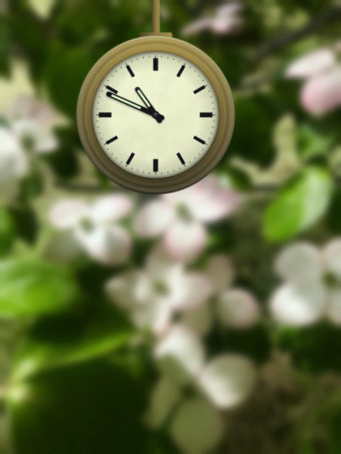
**10:49**
